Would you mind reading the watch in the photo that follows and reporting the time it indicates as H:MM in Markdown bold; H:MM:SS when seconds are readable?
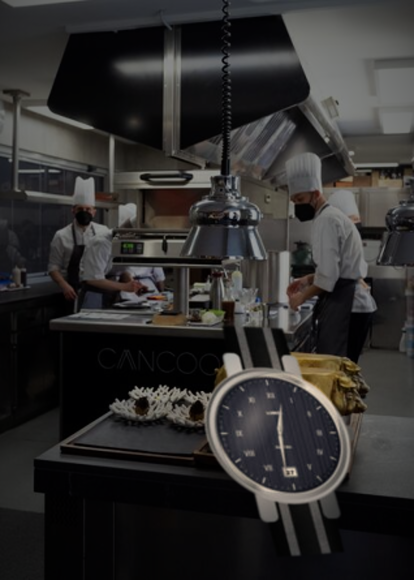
**12:31**
